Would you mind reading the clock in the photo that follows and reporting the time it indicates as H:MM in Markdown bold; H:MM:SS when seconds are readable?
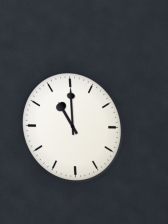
**11:00**
